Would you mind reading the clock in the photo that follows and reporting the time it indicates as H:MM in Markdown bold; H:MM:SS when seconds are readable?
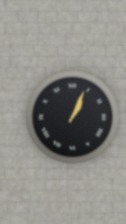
**1:04**
